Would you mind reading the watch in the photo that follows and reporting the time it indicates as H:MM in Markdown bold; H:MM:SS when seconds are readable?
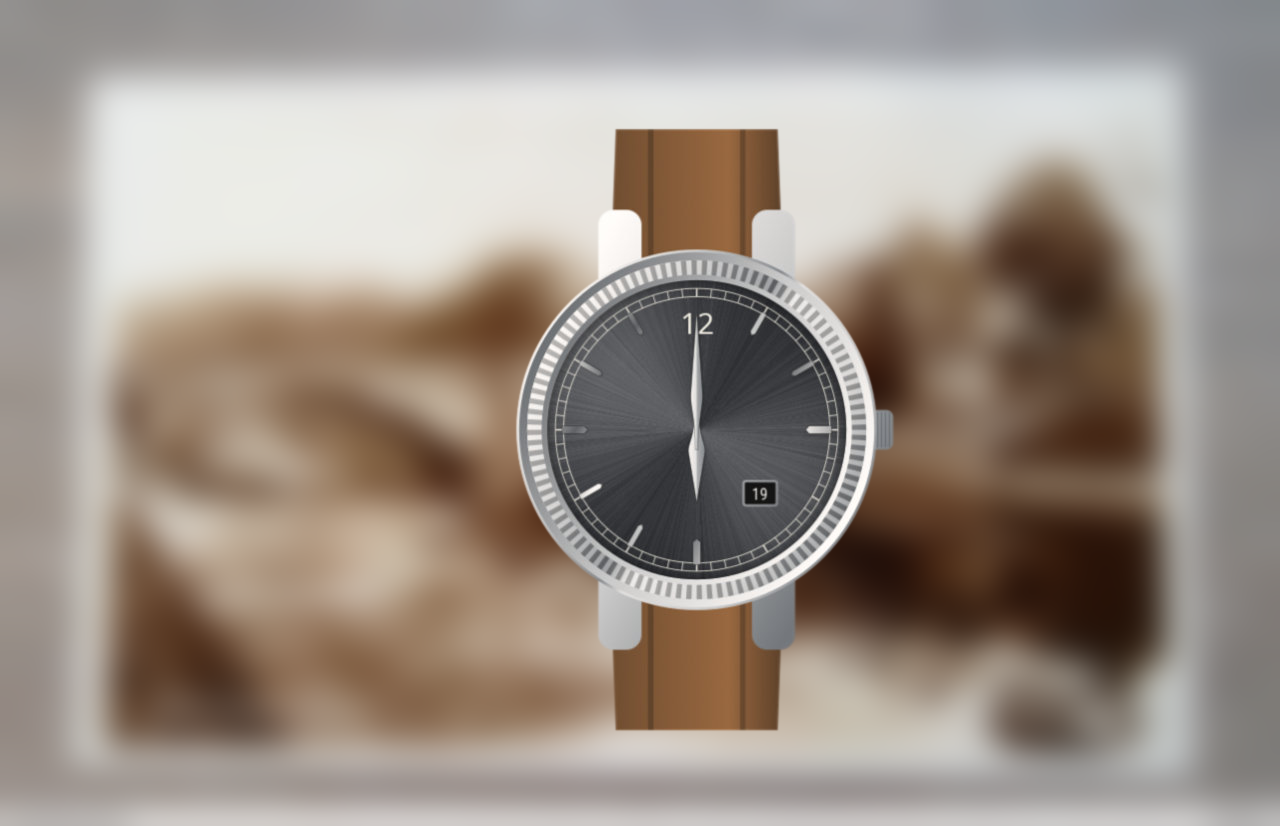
**6:00**
